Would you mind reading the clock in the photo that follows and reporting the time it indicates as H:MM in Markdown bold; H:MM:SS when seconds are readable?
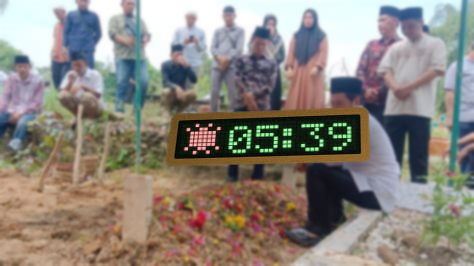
**5:39**
